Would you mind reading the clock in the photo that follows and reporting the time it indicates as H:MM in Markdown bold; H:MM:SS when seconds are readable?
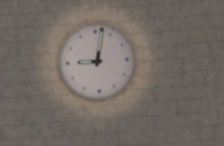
**9:02**
